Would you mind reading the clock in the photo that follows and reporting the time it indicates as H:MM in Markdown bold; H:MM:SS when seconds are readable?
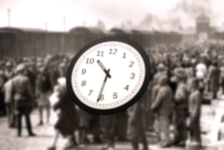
**10:31**
